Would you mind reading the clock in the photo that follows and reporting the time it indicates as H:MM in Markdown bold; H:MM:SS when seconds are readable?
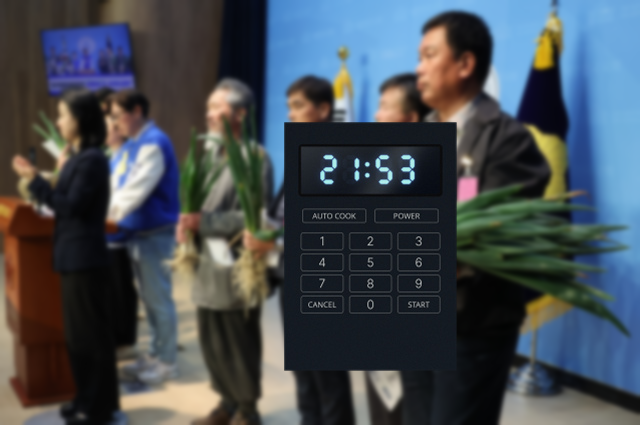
**21:53**
